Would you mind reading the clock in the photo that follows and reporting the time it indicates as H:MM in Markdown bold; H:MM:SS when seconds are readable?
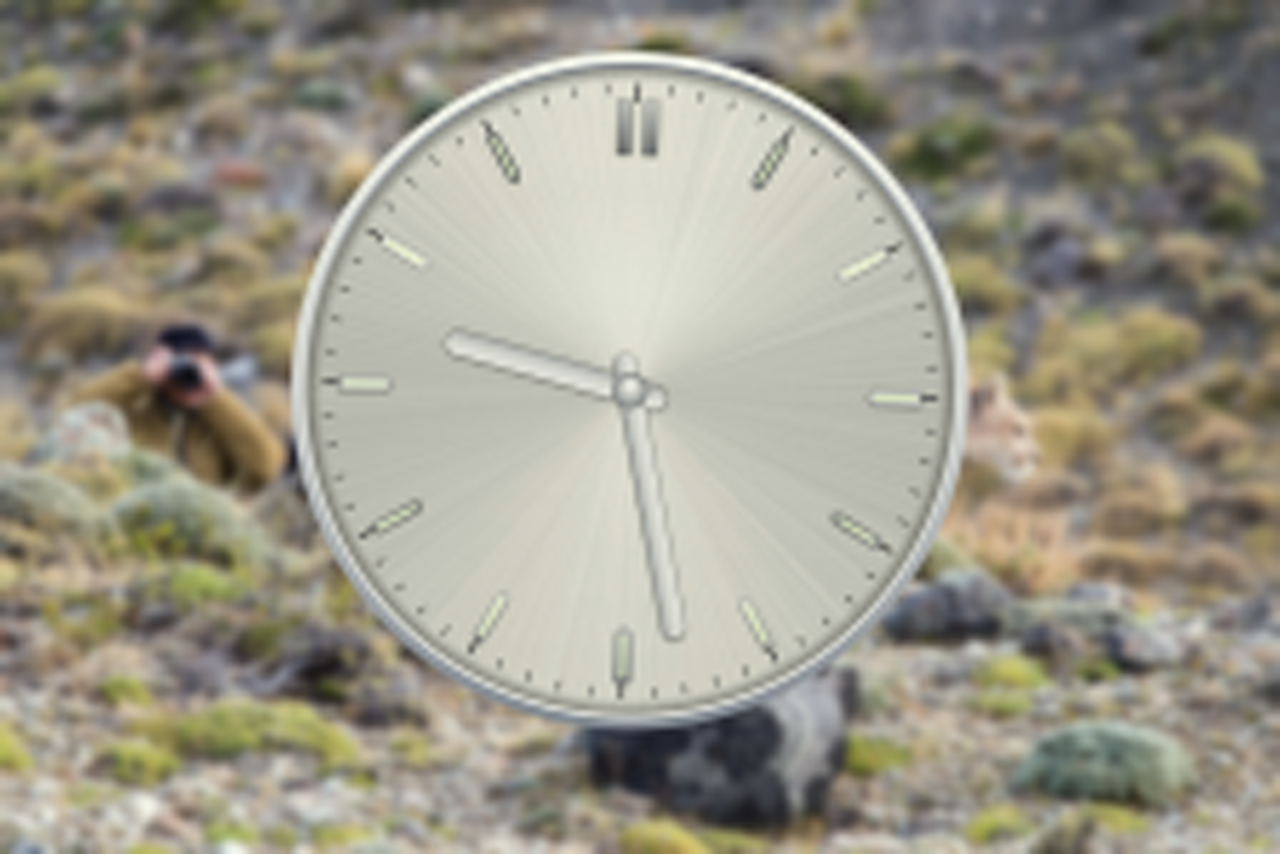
**9:28**
